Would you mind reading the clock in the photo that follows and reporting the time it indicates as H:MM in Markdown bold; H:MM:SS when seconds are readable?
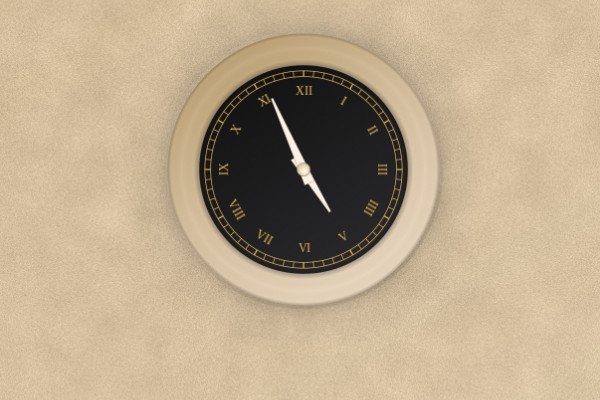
**4:56**
